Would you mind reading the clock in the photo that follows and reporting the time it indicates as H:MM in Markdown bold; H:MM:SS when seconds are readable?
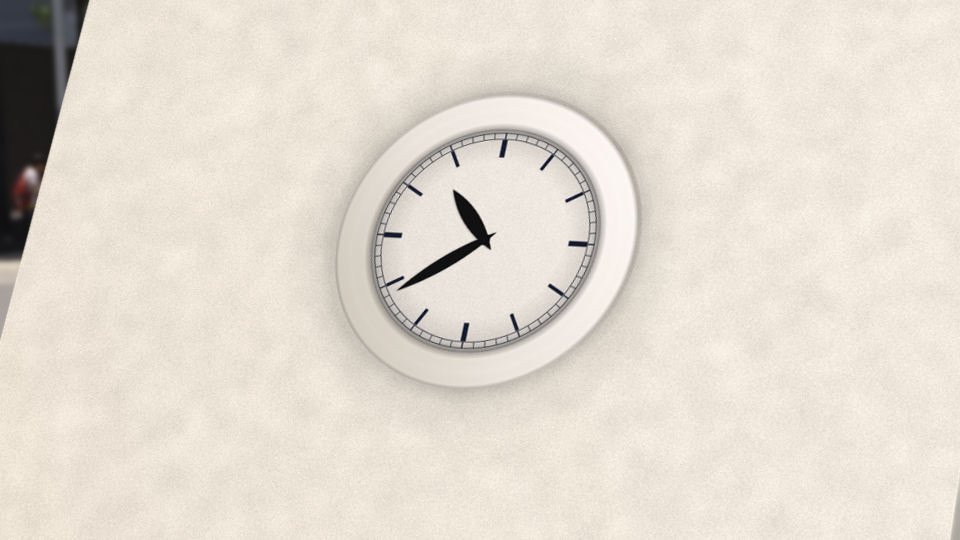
**10:39**
